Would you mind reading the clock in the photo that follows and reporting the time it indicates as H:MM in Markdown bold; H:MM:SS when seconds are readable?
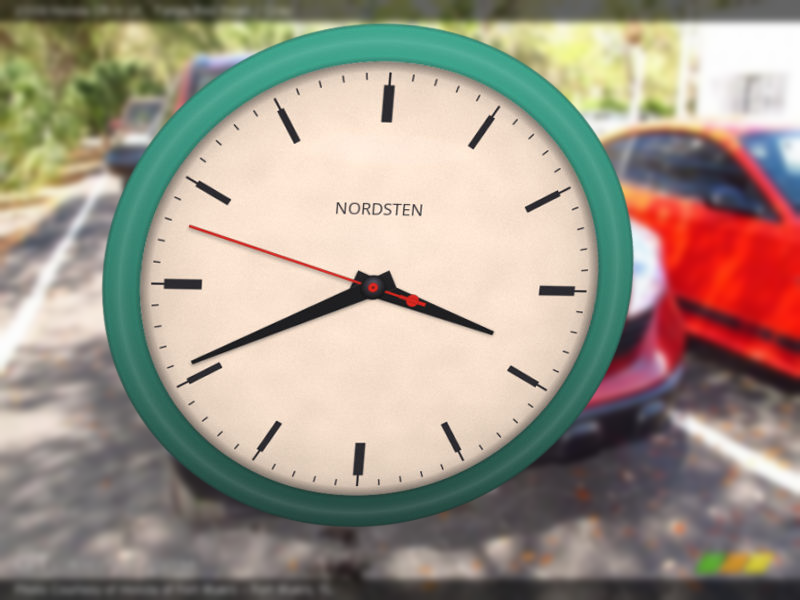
**3:40:48**
